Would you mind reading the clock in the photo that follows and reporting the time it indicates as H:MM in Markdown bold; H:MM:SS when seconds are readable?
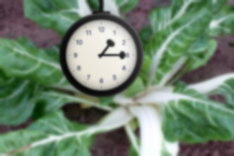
**1:15**
